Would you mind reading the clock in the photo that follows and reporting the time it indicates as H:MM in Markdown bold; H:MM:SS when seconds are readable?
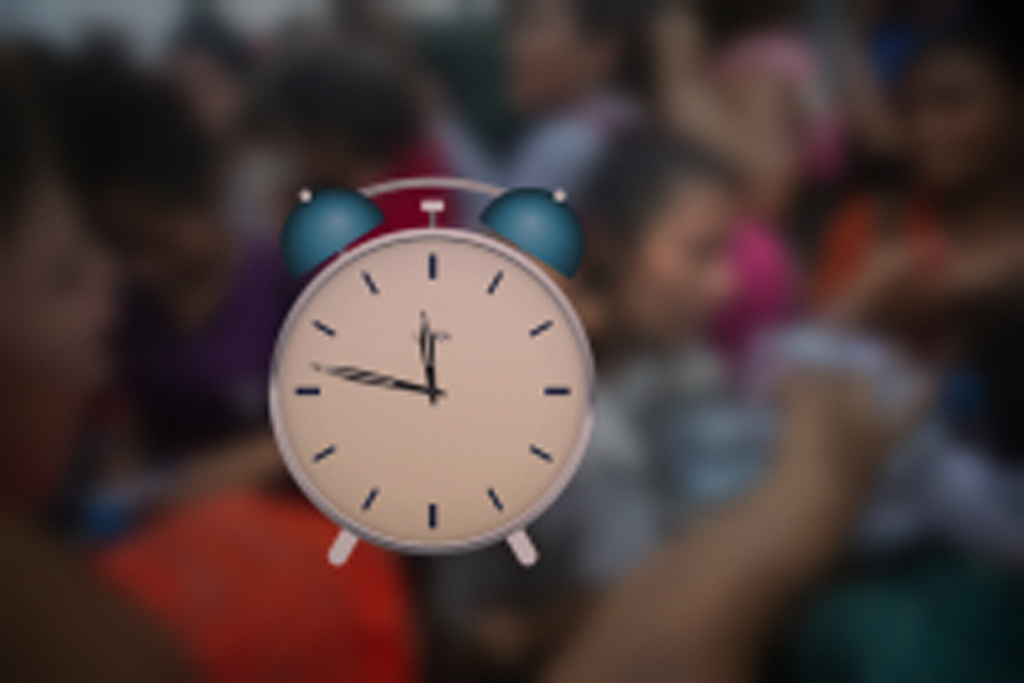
**11:47**
